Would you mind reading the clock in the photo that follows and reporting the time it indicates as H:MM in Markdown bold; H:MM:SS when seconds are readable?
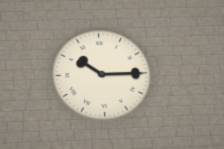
**10:15**
